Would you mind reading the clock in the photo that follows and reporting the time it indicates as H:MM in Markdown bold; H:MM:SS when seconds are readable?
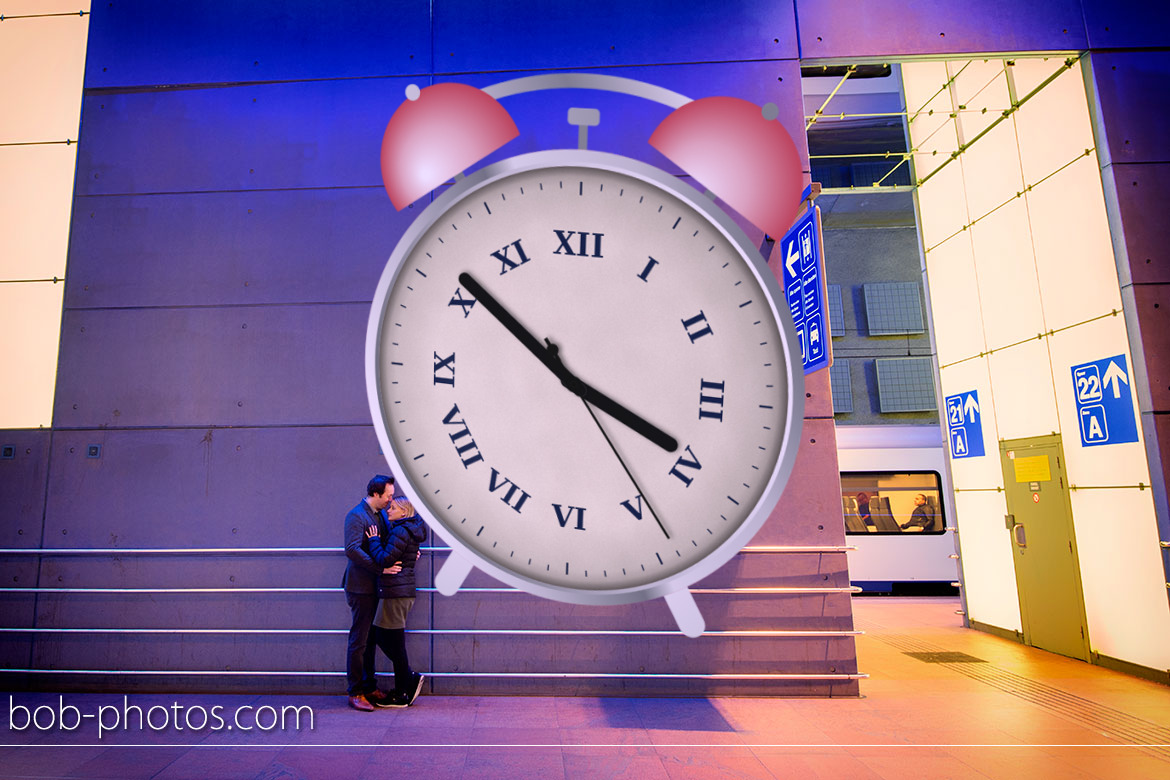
**3:51:24**
